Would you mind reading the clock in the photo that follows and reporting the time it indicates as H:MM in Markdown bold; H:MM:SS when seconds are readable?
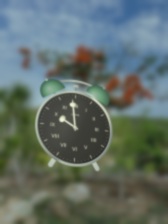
**9:59**
